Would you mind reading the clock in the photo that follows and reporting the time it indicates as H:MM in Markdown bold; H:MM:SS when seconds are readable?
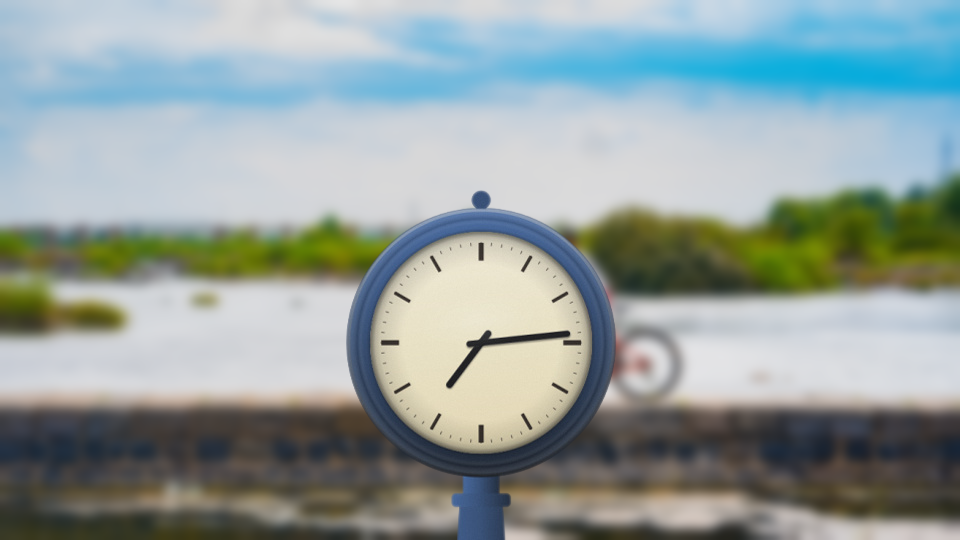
**7:14**
